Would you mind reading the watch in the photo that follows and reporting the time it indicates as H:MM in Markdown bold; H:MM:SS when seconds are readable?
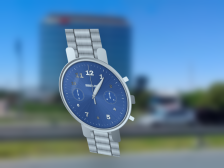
**1:06**
